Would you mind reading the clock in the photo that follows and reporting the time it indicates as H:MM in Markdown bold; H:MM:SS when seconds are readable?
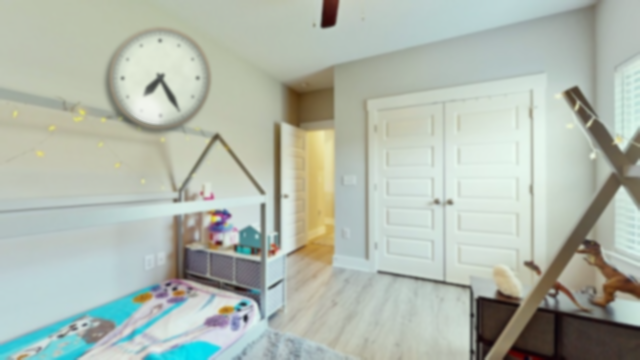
**7:25**
